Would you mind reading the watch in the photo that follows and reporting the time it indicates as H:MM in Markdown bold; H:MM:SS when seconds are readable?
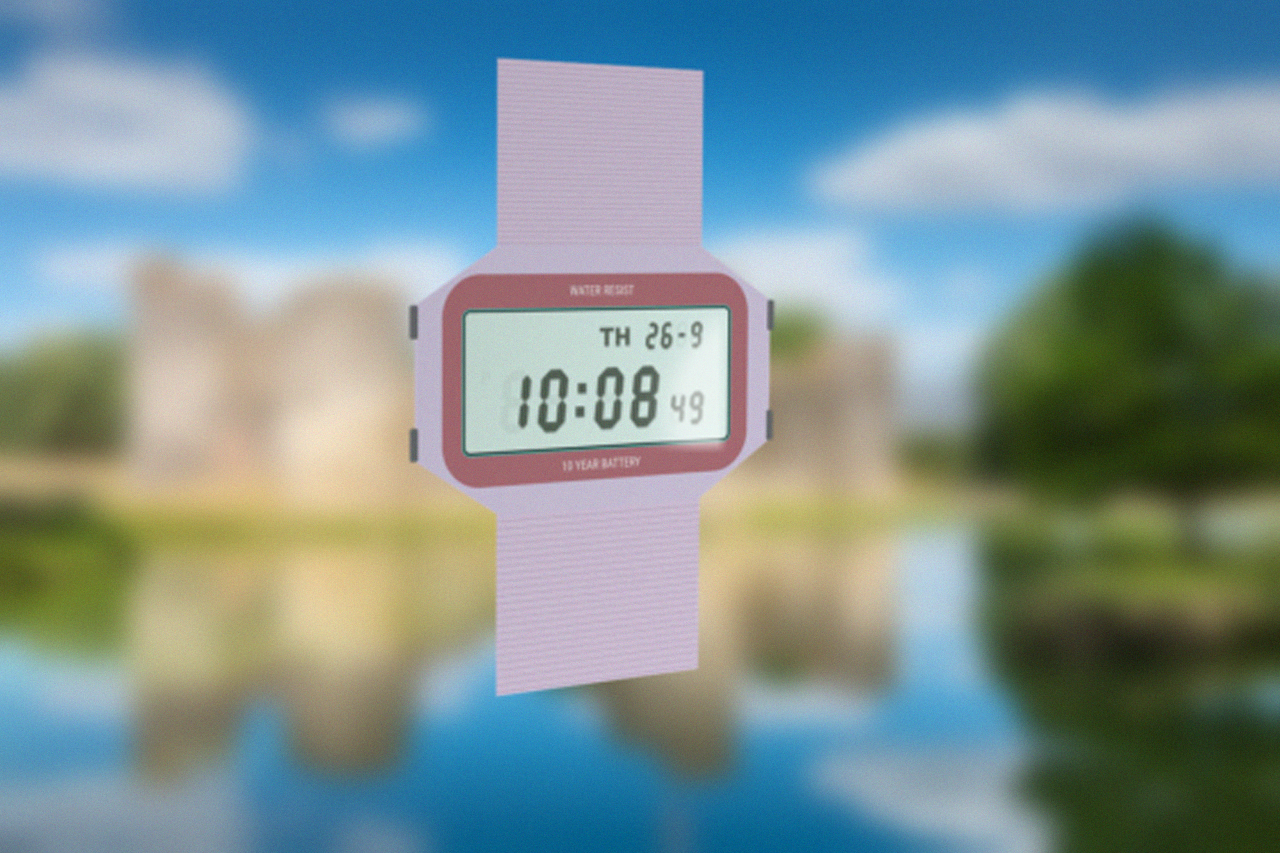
**10:08:49**
